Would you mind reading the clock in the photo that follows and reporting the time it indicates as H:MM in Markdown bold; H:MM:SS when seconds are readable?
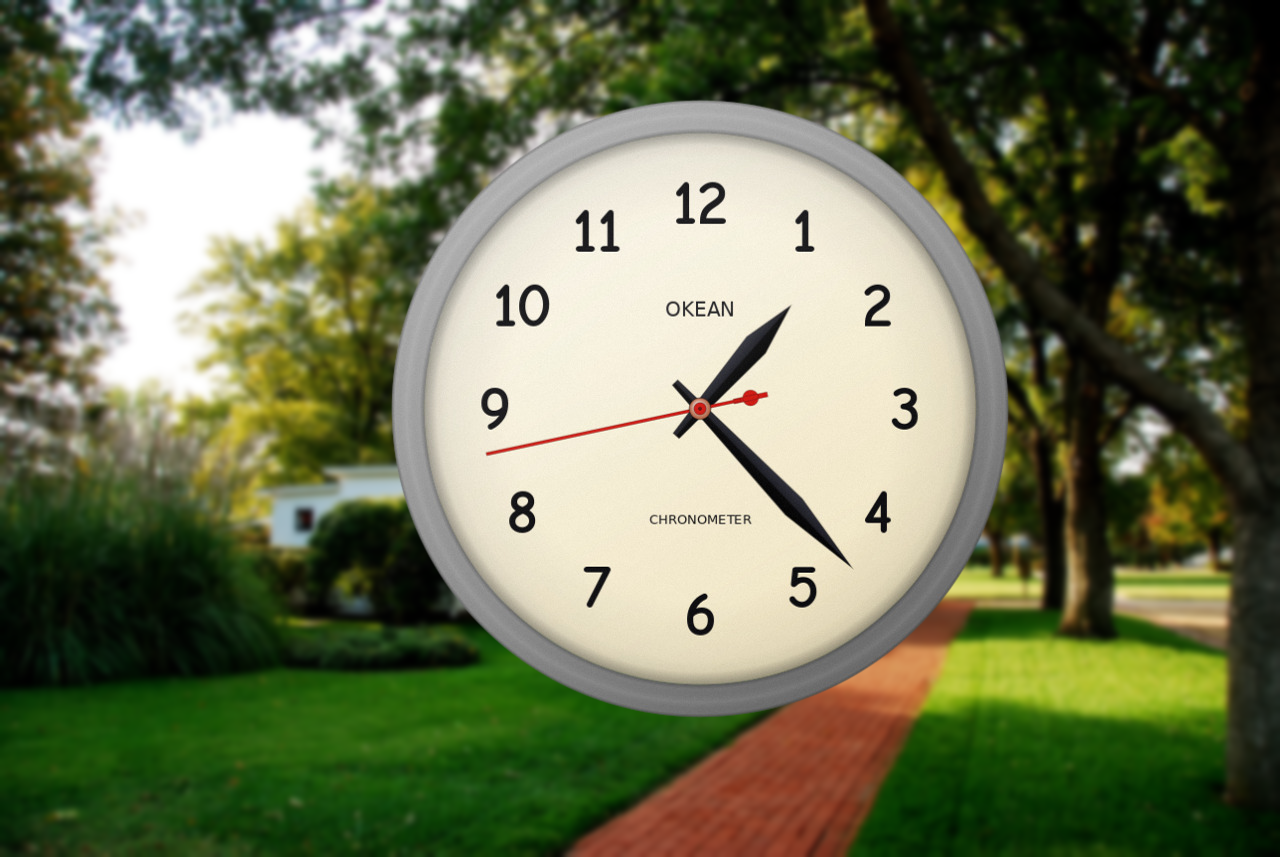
**1:22:43**
